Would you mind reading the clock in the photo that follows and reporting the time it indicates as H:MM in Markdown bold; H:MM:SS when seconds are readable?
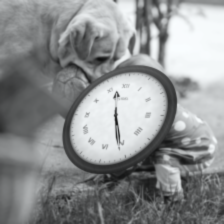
**11:26**
